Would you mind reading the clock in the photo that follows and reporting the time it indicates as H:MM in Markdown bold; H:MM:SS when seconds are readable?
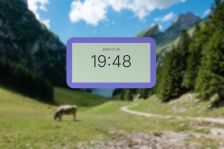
**19:48**
